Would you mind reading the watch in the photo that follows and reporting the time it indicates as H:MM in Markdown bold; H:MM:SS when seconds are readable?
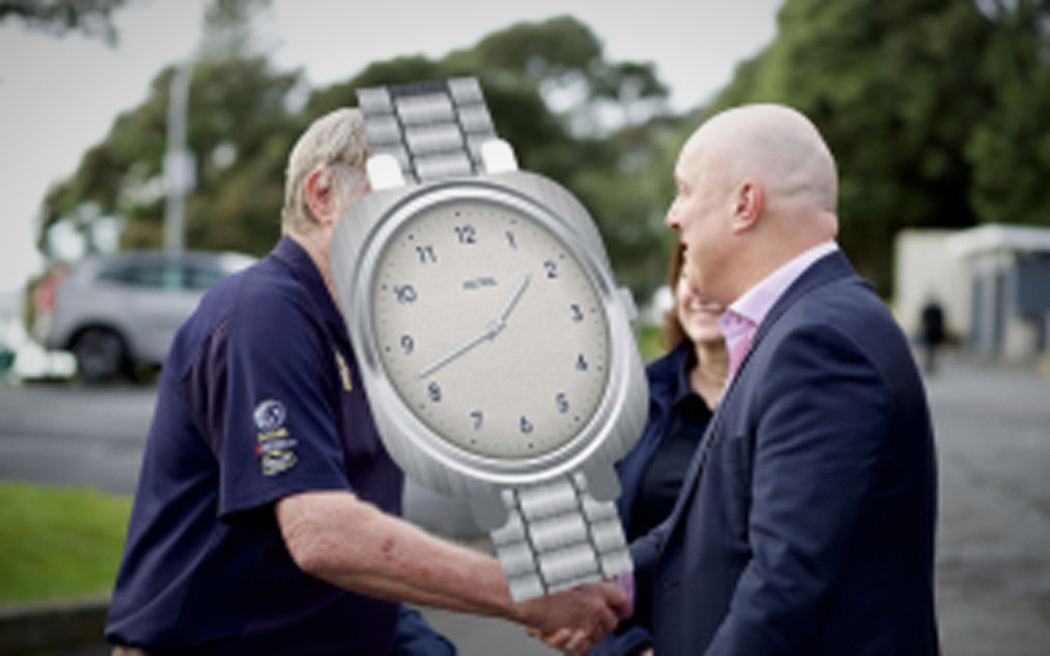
**1:42**
